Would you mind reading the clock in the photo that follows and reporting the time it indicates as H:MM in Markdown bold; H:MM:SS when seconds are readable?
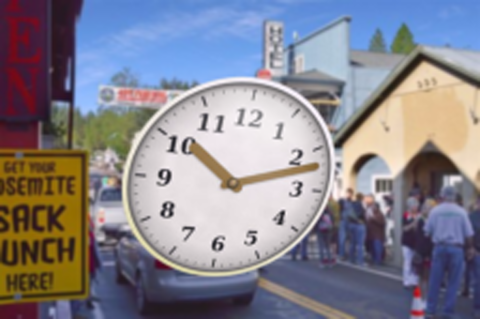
**10:12**
